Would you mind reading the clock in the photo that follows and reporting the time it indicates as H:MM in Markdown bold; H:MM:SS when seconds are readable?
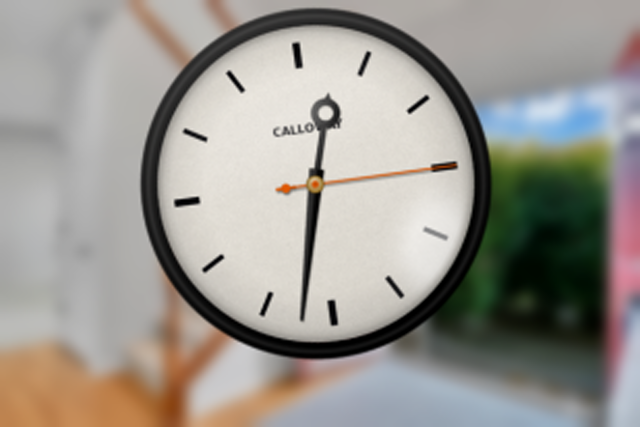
**12:32:15**
